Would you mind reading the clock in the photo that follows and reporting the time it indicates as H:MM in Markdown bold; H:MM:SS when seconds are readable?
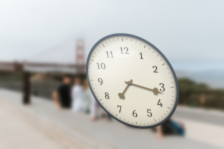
**7:17**
